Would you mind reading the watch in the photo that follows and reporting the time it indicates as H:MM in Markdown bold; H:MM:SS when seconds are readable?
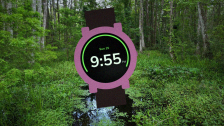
**9:55**
